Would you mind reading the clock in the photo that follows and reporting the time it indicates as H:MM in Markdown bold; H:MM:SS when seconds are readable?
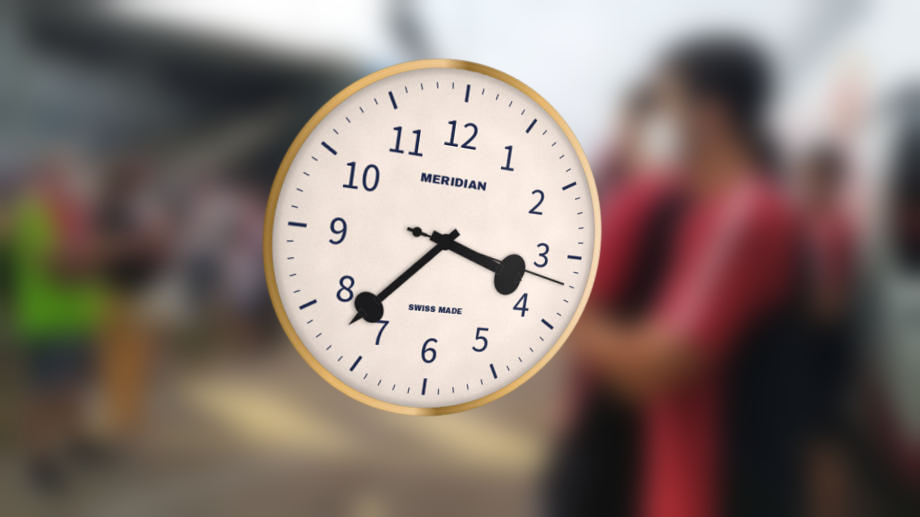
**3:37:17**
